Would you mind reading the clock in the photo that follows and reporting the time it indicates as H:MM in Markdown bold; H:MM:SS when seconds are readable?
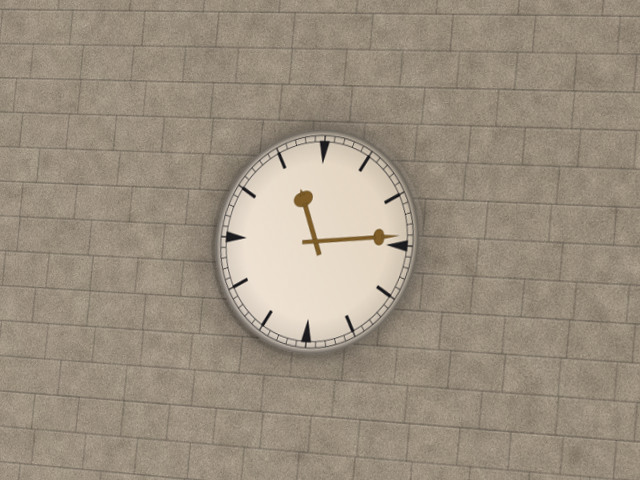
**11:14**
